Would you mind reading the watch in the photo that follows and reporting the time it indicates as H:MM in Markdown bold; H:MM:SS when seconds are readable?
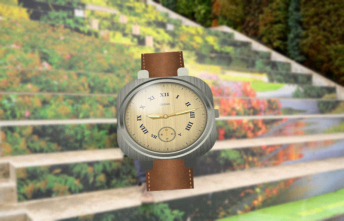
**9:13**
